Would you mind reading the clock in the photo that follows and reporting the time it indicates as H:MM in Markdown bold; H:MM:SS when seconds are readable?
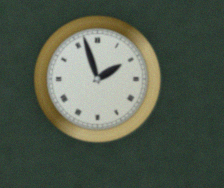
**1:57**
